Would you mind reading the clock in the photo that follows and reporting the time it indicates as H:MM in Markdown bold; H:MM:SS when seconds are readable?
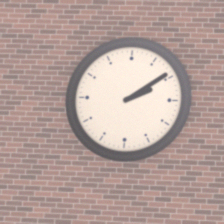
**2:09**
